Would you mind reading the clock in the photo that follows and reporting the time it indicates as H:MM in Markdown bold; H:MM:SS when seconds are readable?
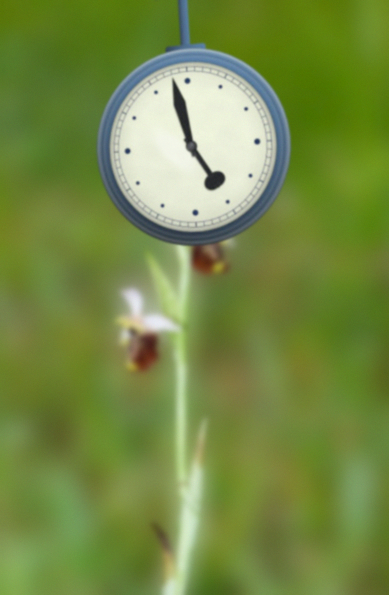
**4:58**
